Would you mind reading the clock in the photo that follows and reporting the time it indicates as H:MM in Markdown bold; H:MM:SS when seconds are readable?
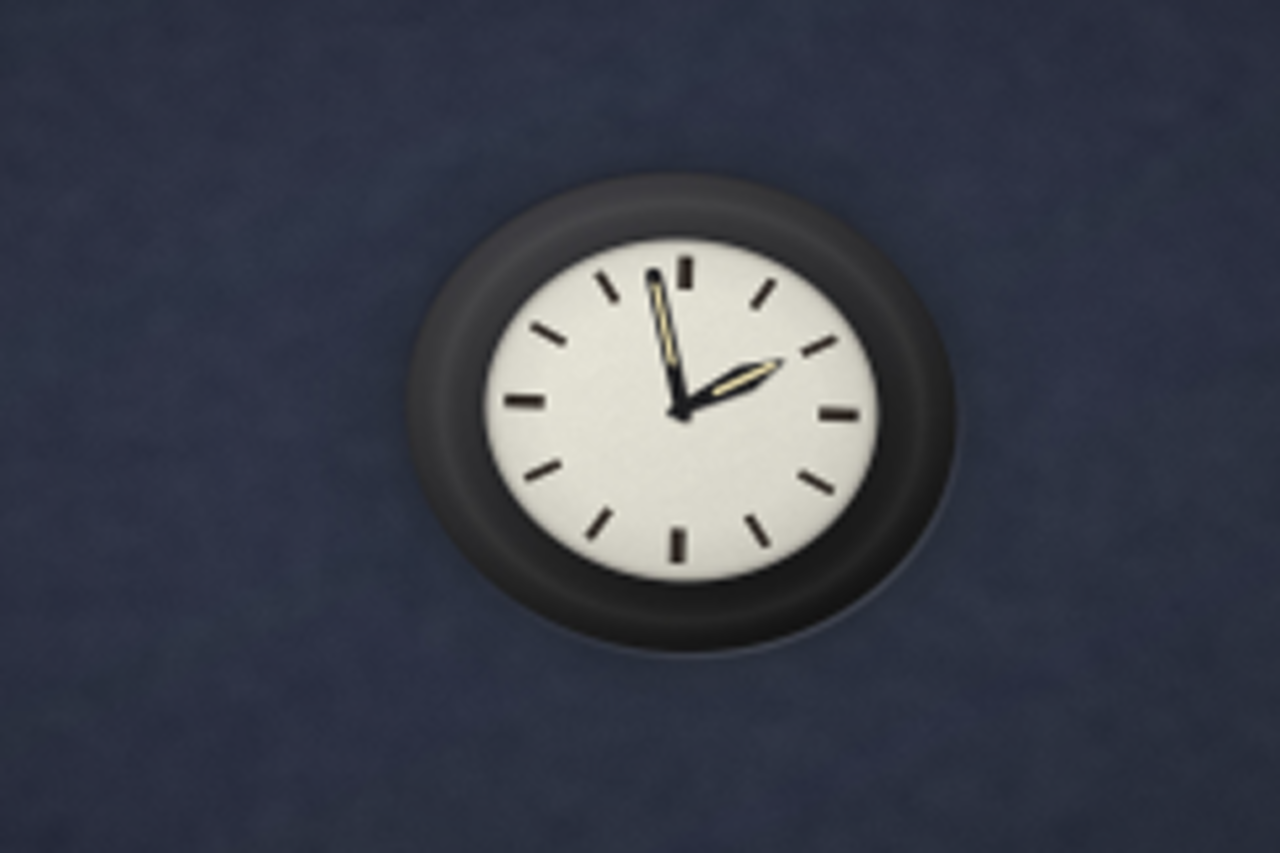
**1:58**
